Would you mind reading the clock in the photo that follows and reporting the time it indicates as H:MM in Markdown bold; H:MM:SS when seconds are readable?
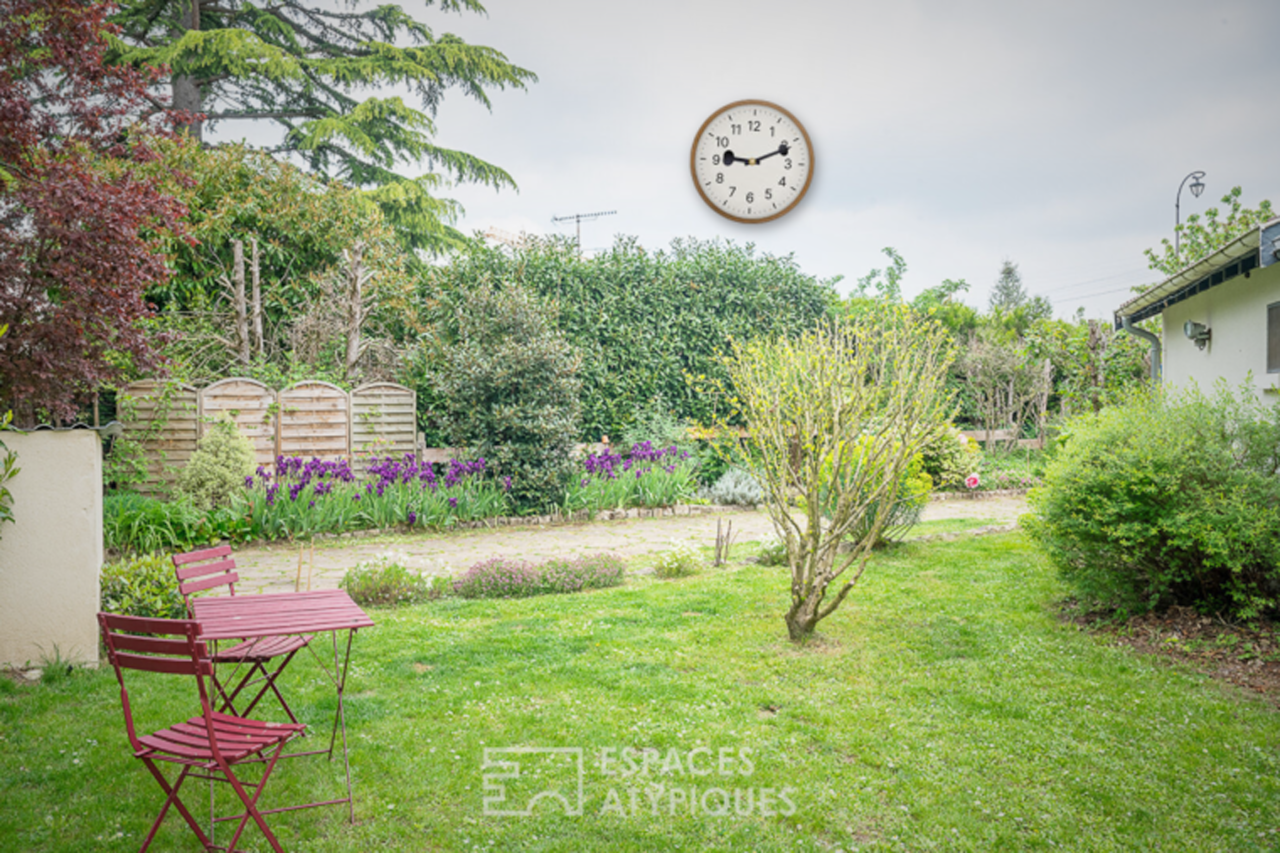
**9:11**
